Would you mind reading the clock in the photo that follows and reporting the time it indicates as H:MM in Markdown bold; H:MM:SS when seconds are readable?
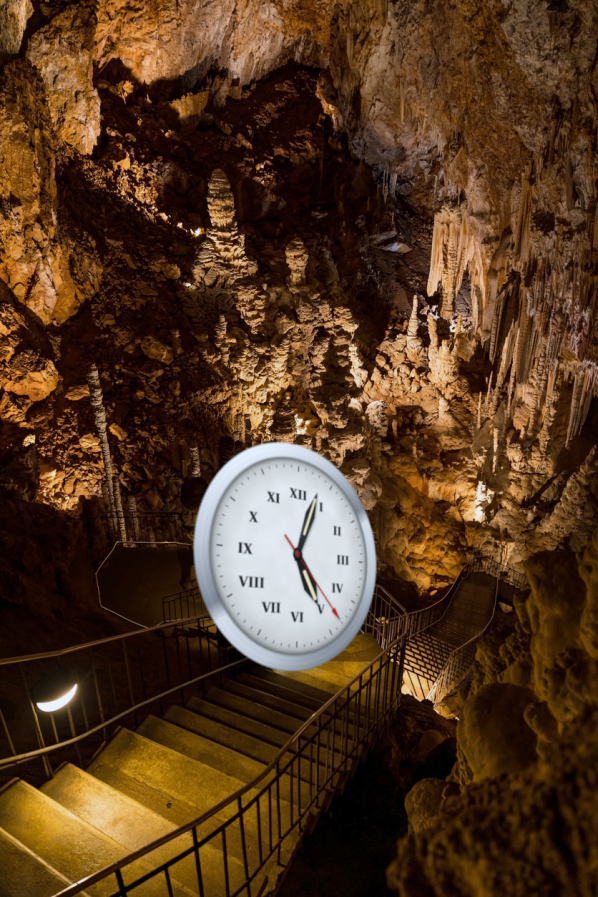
**5:03:23**
